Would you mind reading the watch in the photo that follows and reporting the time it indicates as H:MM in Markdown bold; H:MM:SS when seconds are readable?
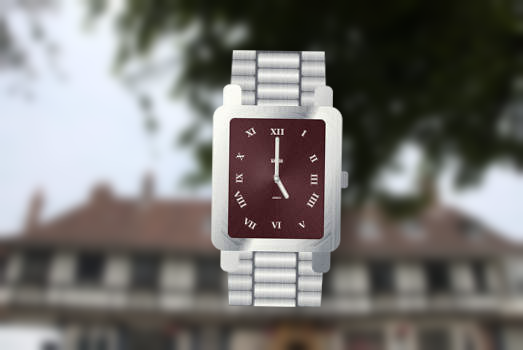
**5:00**
